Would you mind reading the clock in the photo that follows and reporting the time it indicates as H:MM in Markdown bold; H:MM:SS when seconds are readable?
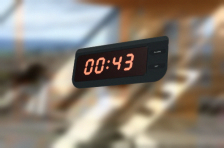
**0:43**
